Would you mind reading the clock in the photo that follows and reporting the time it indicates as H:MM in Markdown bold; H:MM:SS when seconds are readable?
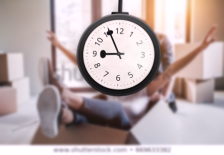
**8:56**
